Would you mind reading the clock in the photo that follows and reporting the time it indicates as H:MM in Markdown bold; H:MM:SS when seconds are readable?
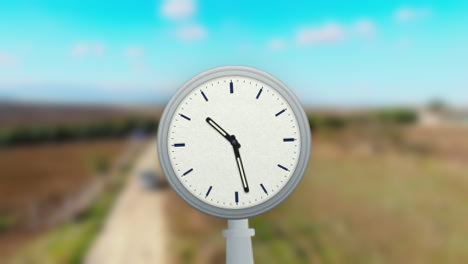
**10:28**
